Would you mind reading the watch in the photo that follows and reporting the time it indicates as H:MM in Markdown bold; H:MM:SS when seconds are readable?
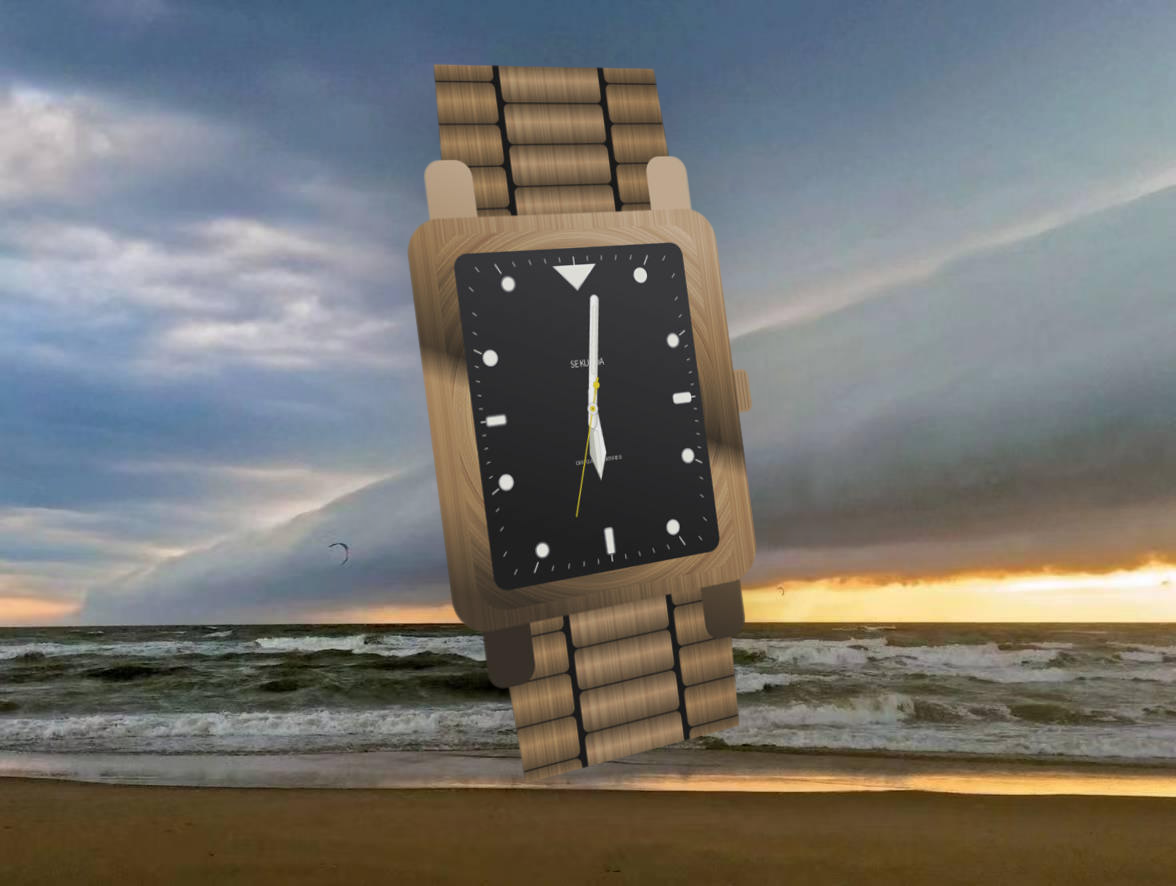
**6:01:33**
